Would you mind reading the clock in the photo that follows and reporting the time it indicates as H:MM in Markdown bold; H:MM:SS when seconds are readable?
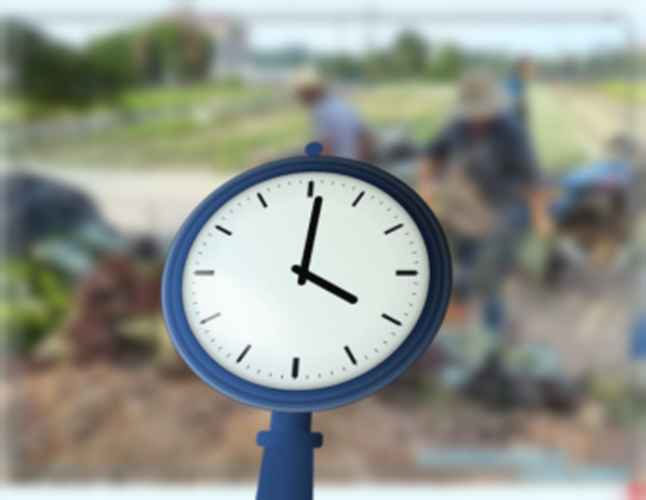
**4:01**
